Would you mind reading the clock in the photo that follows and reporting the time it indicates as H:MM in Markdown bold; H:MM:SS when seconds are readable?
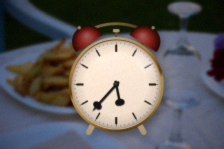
**5:37**
